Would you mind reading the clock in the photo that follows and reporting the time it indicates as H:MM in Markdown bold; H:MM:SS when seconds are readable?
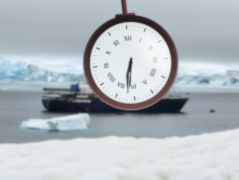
**6:32**
